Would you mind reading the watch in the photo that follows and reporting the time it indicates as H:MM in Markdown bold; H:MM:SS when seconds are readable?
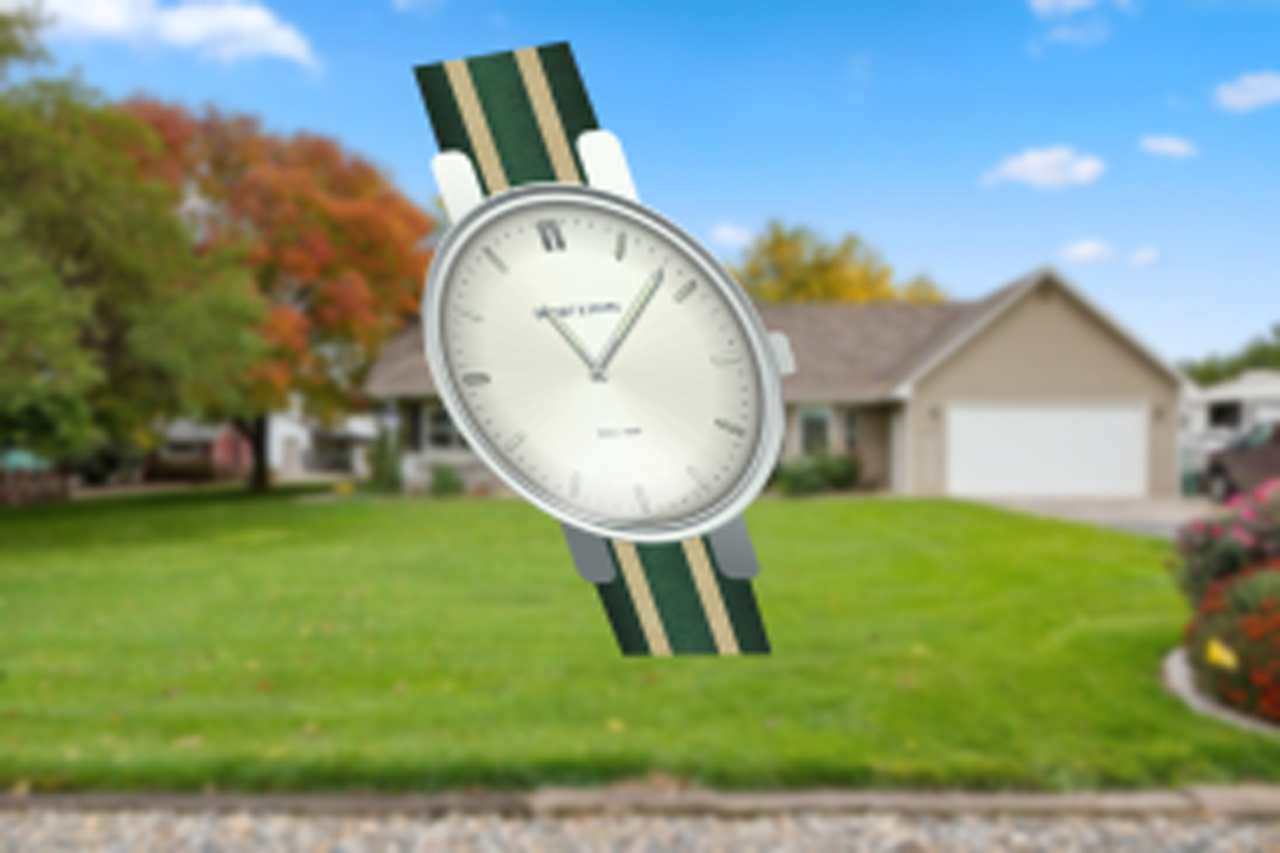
**11:08**
